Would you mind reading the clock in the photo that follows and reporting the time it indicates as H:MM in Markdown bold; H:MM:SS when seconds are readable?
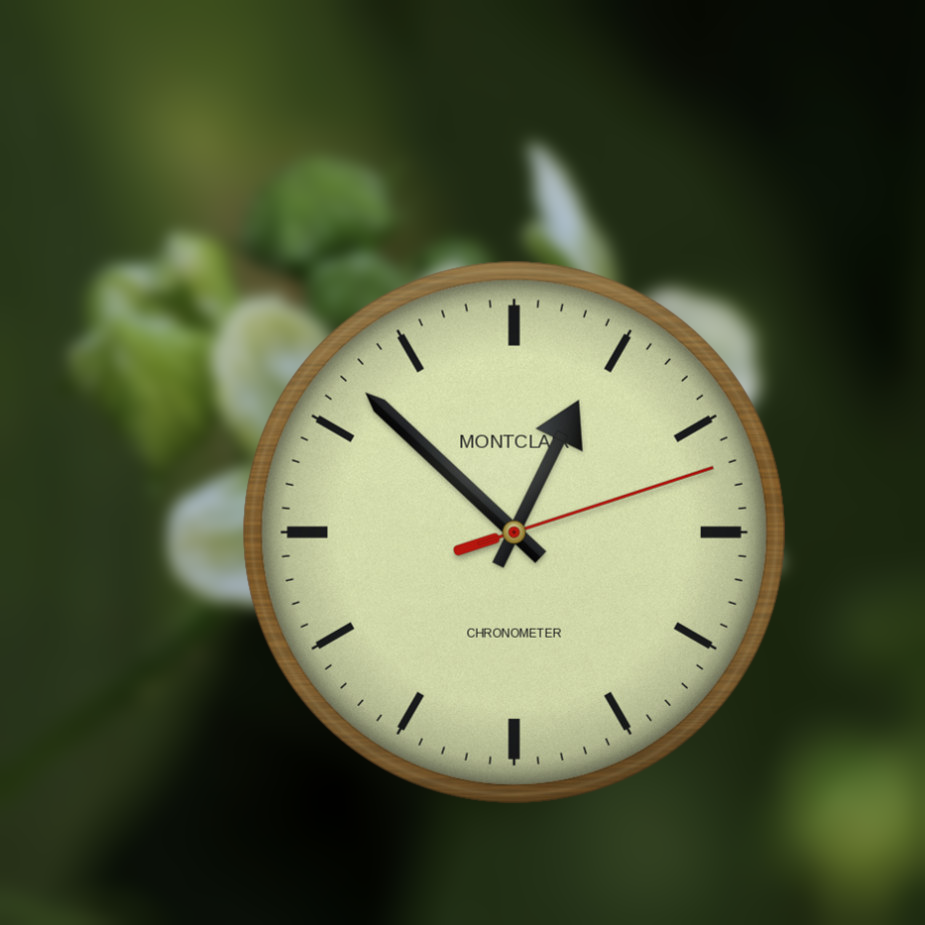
**12:52:12**
